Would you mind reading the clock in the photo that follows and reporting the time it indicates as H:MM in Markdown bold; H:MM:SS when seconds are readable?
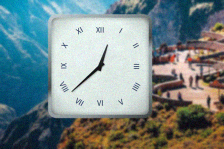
**12:38**
